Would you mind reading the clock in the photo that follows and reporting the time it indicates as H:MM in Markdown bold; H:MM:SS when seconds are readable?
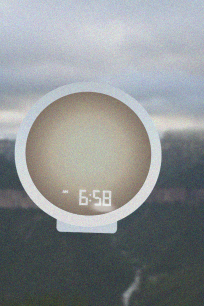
**6:58**
